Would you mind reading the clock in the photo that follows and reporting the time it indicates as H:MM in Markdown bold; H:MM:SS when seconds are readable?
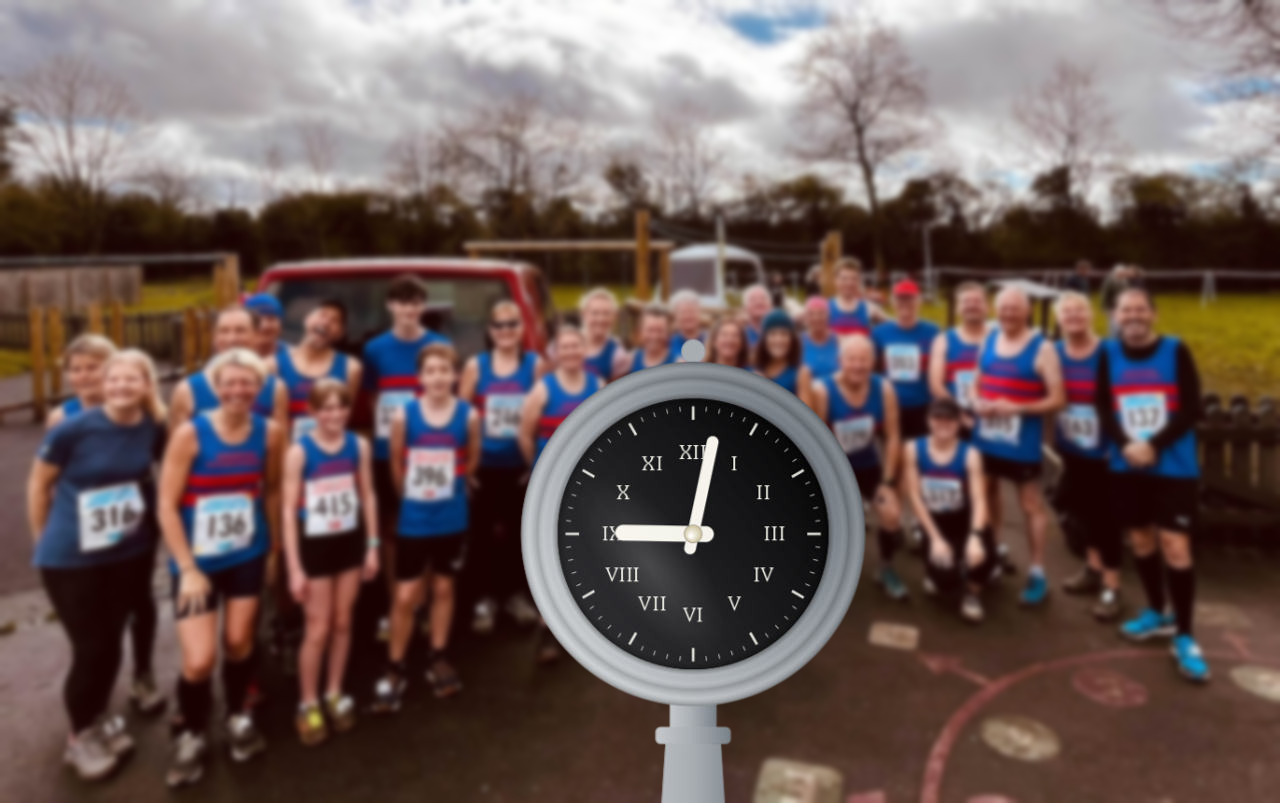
**9:02**
